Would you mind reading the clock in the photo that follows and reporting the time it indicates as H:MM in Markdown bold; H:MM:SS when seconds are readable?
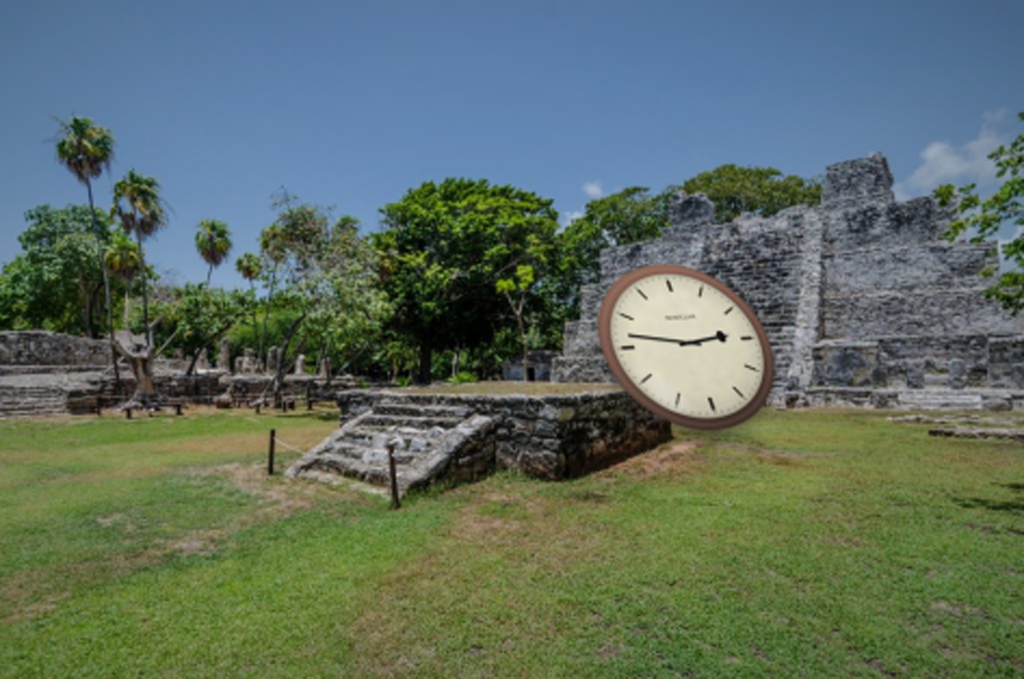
**2:47**
